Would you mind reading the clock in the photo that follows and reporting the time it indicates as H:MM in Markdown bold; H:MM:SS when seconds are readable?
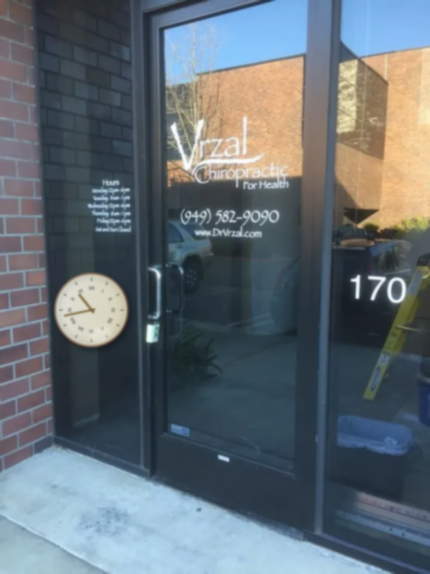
**10:43**
